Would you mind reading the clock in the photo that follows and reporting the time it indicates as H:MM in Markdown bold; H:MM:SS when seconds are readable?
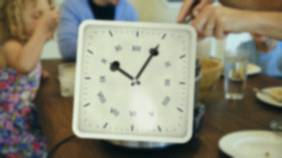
**10:05**
